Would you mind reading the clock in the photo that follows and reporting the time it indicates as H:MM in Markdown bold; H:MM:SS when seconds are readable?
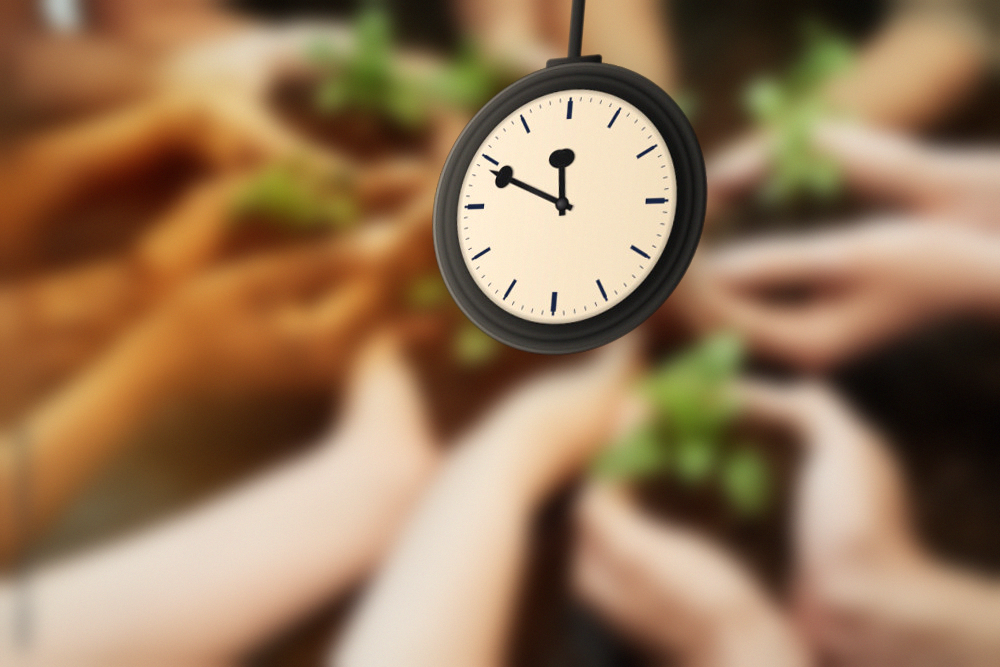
**11:49**
